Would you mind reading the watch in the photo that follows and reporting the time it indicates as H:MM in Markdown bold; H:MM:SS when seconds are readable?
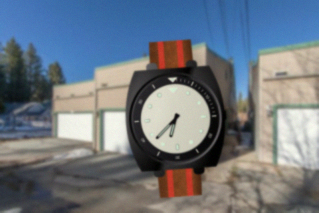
**6:38**
